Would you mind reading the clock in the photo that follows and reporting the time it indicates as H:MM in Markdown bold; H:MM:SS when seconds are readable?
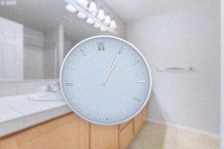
**1:04**
